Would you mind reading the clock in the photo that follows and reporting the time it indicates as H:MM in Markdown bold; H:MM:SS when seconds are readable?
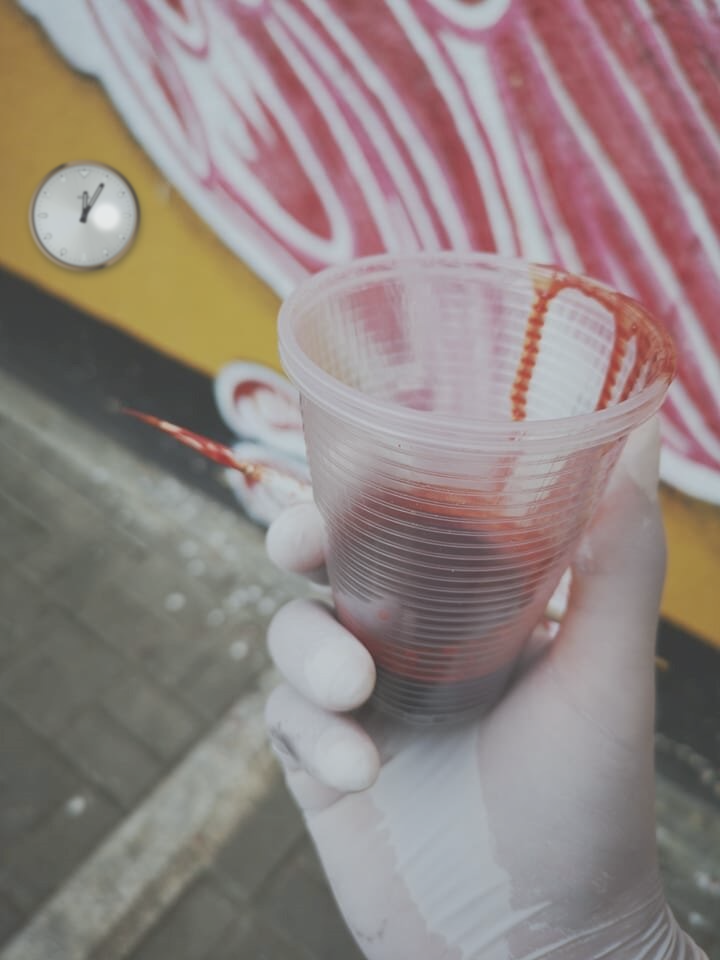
**12:05**
